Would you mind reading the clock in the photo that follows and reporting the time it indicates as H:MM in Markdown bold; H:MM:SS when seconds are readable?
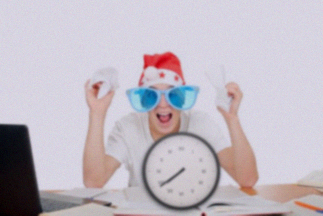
**7:39**
